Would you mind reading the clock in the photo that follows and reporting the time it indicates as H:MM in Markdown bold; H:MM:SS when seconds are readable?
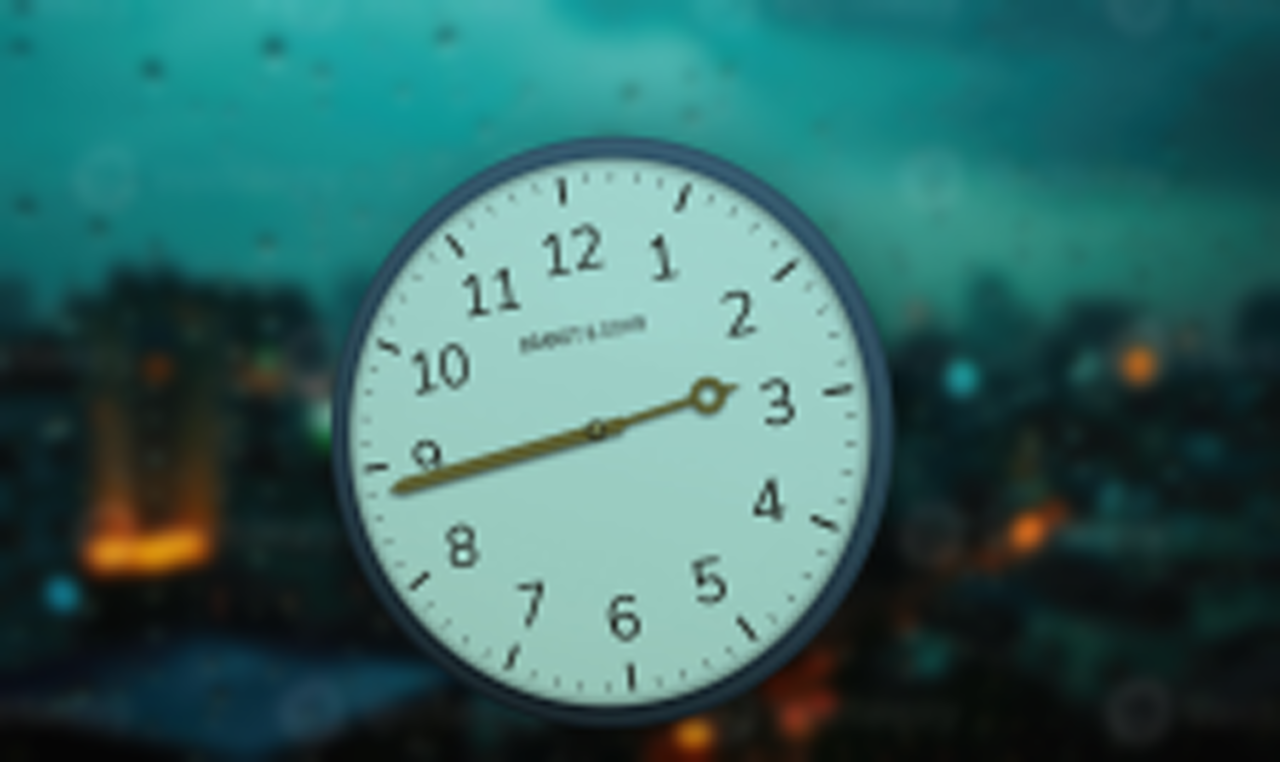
**2:44**
